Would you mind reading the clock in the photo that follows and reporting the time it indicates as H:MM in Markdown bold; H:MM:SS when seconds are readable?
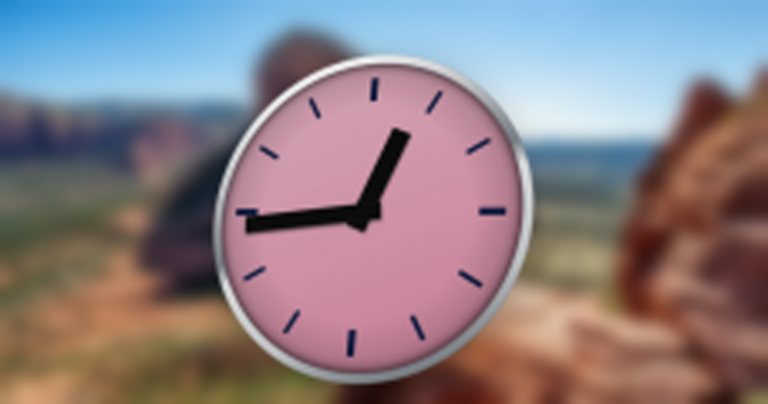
**12:44**
